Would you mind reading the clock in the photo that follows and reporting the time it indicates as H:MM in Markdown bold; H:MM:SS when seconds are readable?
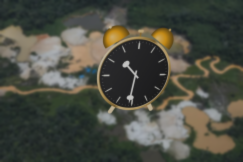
**10:31**
